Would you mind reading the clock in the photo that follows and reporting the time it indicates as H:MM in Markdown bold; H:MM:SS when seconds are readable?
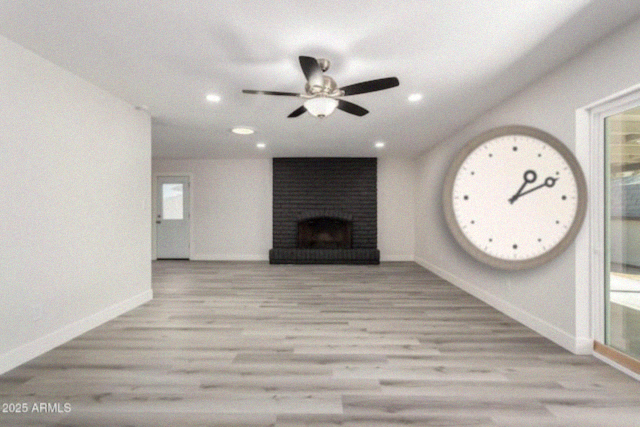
**1:11**
